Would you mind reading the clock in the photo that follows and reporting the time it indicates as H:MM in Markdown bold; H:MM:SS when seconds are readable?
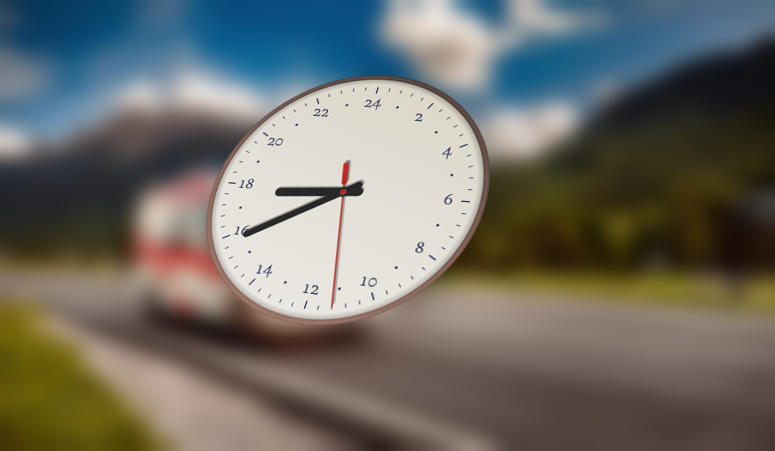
**17:39:28**
